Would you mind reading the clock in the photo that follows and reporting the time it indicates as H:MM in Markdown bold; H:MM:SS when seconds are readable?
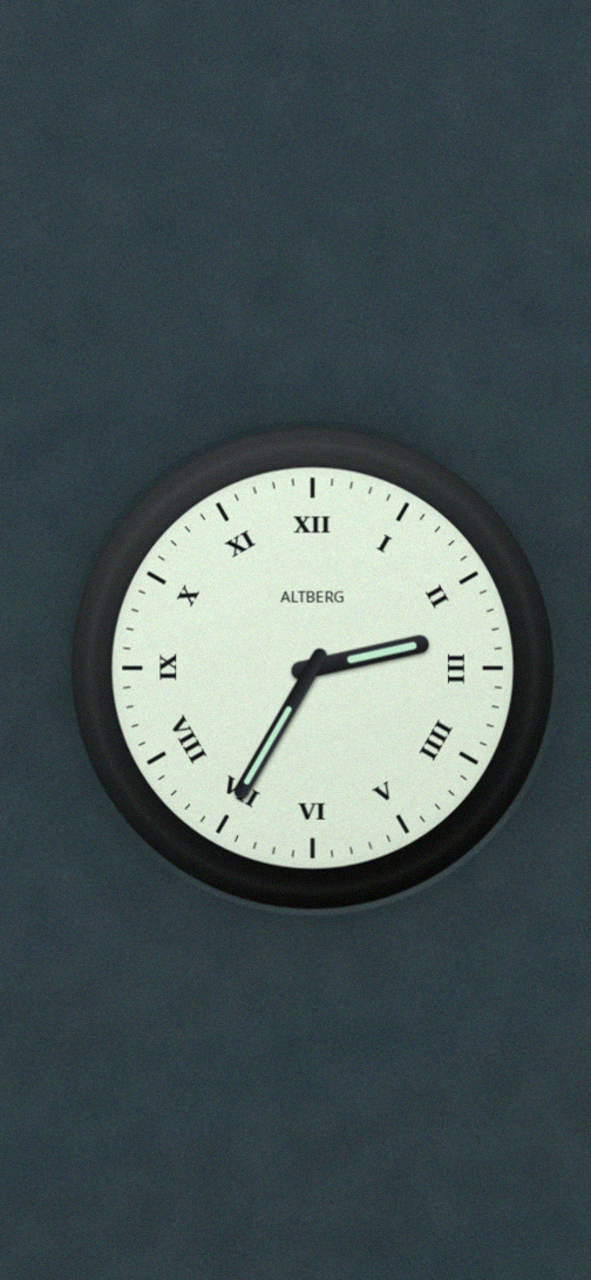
**2:35**
